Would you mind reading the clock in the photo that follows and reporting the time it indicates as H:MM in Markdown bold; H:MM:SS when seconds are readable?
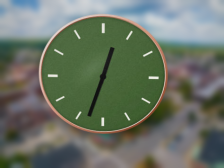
**12:33**
